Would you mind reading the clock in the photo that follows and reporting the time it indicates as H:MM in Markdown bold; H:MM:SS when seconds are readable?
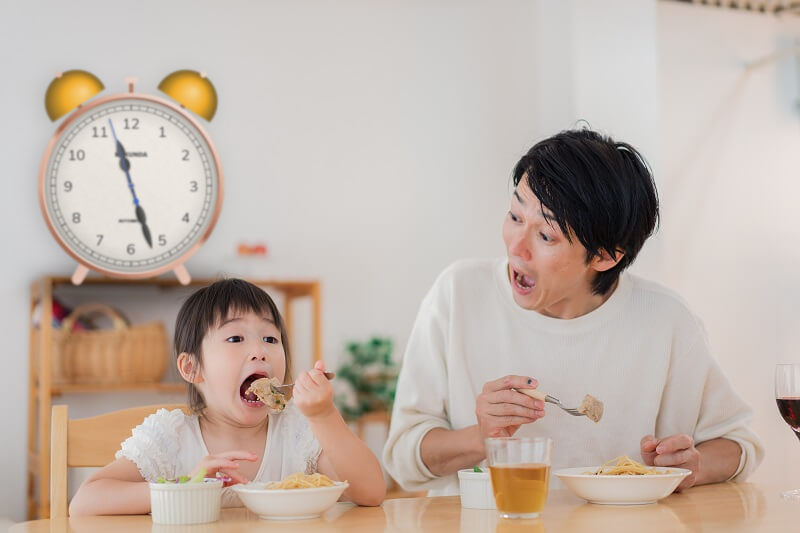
**11:26:57**
